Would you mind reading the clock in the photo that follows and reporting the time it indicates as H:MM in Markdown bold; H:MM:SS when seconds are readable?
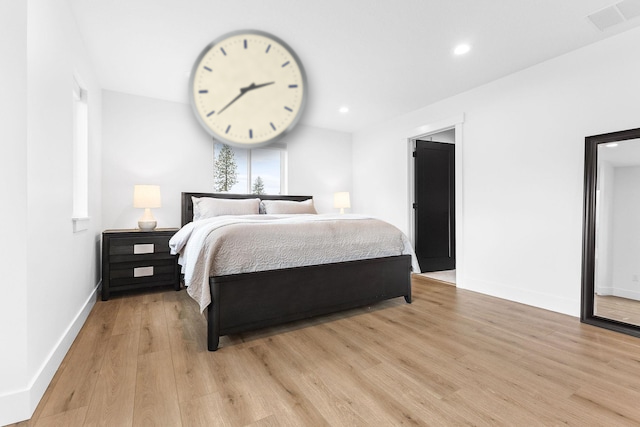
**2:39**
